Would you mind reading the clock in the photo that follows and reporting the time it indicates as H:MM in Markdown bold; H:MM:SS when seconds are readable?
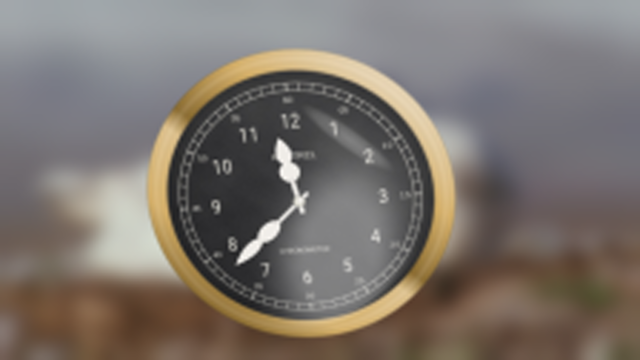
**11:38**
